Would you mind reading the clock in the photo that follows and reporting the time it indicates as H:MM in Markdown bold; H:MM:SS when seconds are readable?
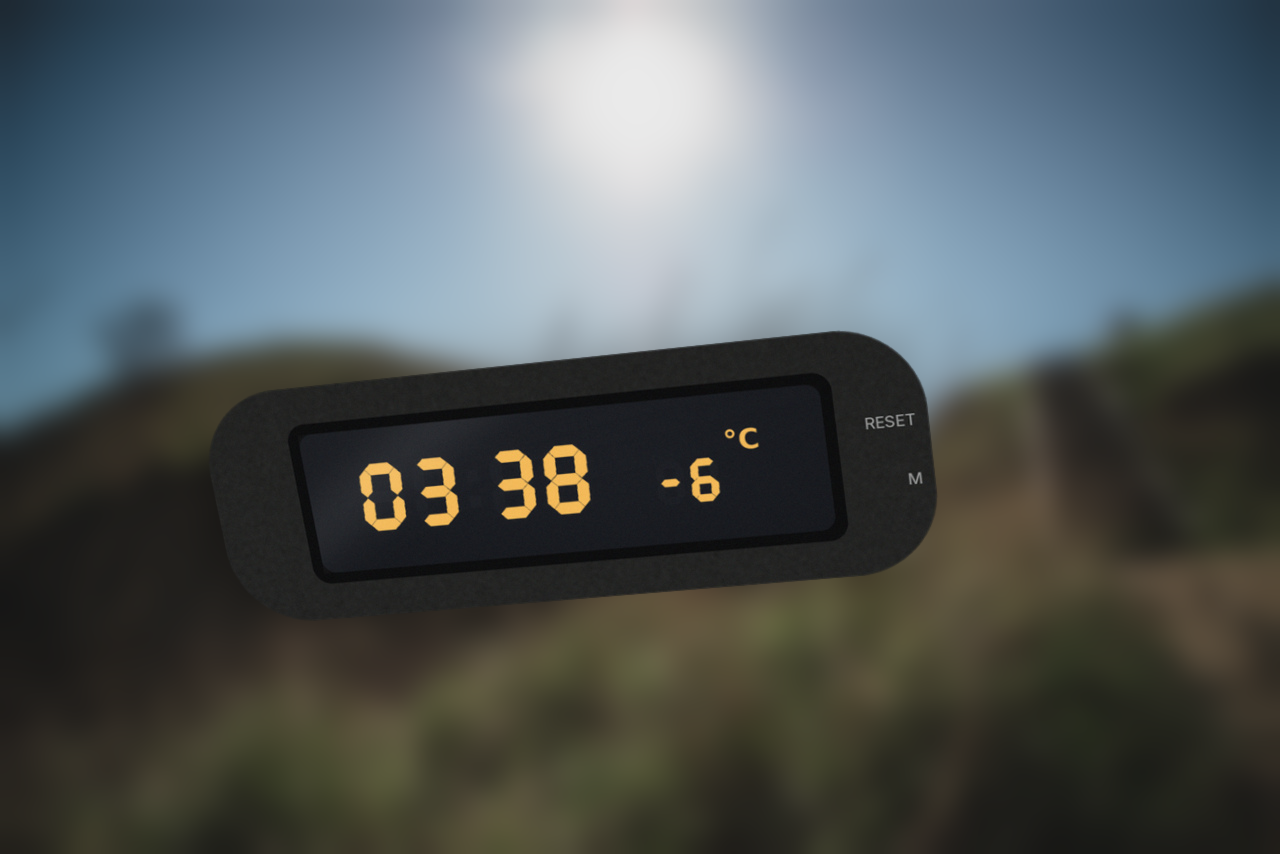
**3:38**
